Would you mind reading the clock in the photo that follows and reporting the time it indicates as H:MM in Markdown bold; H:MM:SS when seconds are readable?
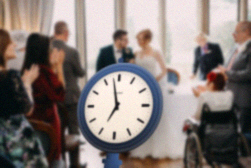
**6:58**
